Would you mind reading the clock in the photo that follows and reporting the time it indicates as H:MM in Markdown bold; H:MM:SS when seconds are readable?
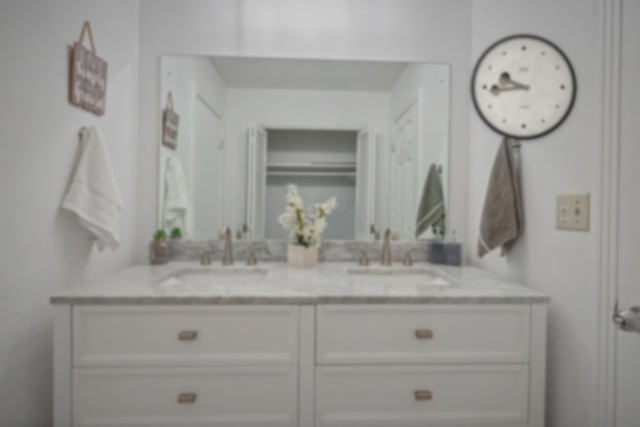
**9:44**
